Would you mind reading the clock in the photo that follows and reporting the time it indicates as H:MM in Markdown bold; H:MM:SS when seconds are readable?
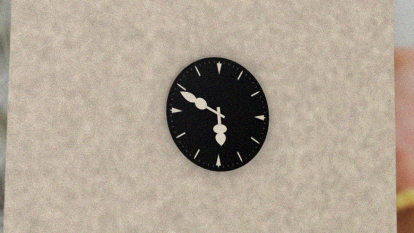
**5:49**
